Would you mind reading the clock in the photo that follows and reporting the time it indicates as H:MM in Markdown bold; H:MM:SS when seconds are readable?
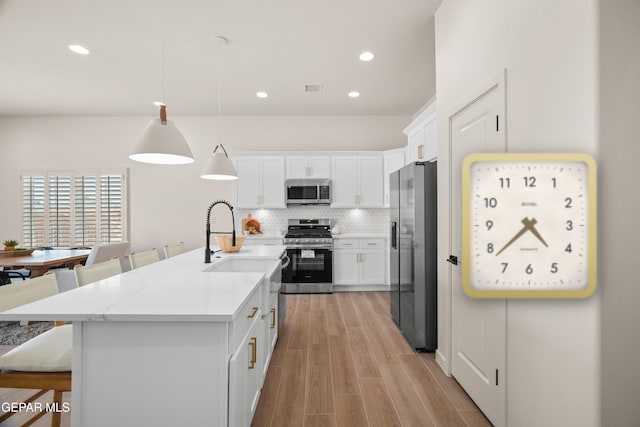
**4:38**
